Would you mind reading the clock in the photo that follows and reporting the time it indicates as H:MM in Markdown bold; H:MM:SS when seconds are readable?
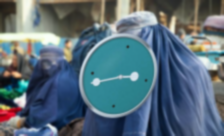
**2:42**
